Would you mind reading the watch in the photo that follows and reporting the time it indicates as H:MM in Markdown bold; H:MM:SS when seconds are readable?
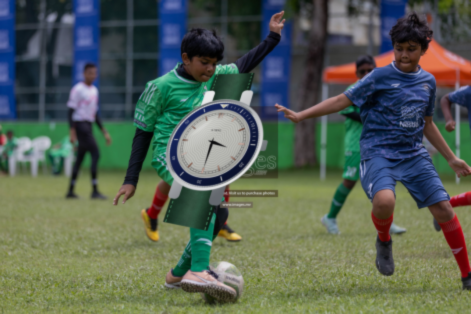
**3:30**
